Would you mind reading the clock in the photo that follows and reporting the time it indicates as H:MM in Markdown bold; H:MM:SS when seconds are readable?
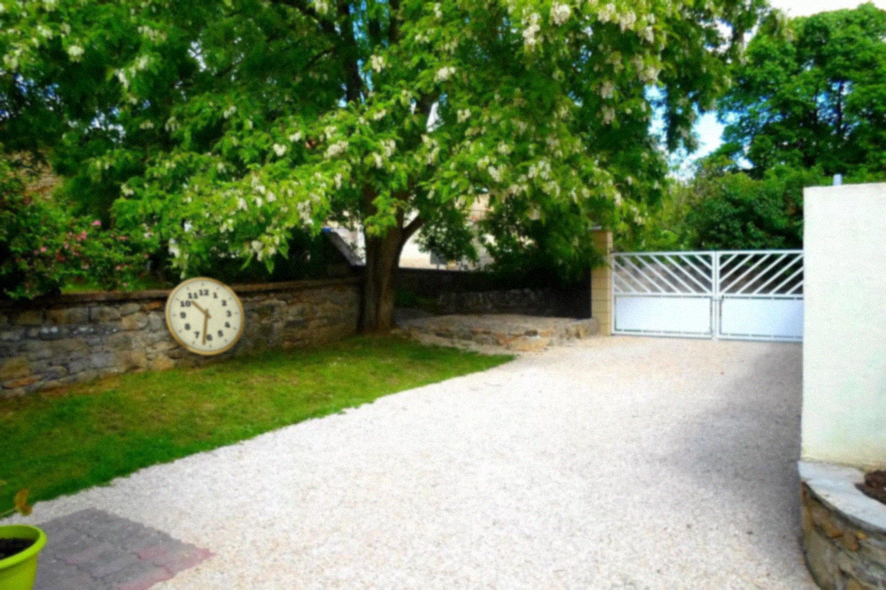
**10:32**
